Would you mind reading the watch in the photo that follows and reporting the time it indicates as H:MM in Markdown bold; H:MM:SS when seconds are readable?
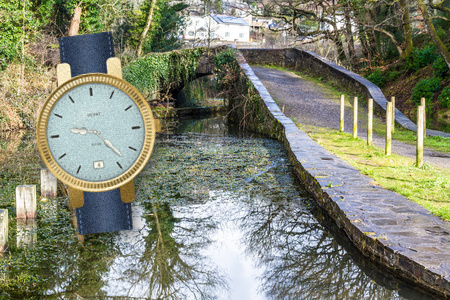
**9:23**
